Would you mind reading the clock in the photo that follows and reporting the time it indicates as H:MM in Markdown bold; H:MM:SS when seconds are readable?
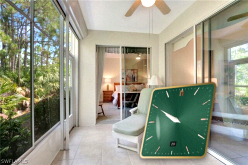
**9:50**
